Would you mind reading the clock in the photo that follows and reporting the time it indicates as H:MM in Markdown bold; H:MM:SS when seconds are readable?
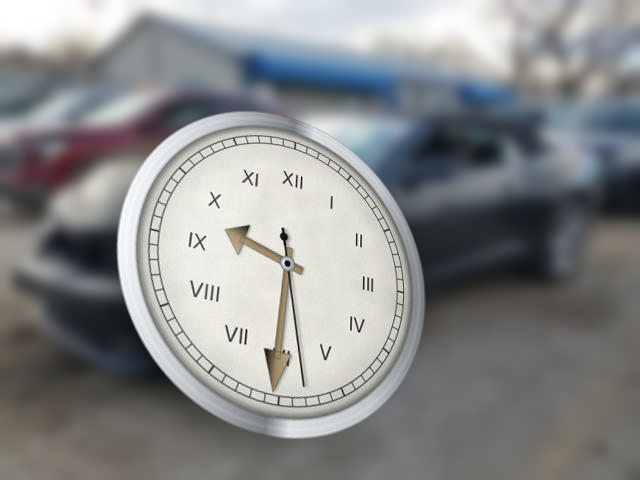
**9:30:28**
